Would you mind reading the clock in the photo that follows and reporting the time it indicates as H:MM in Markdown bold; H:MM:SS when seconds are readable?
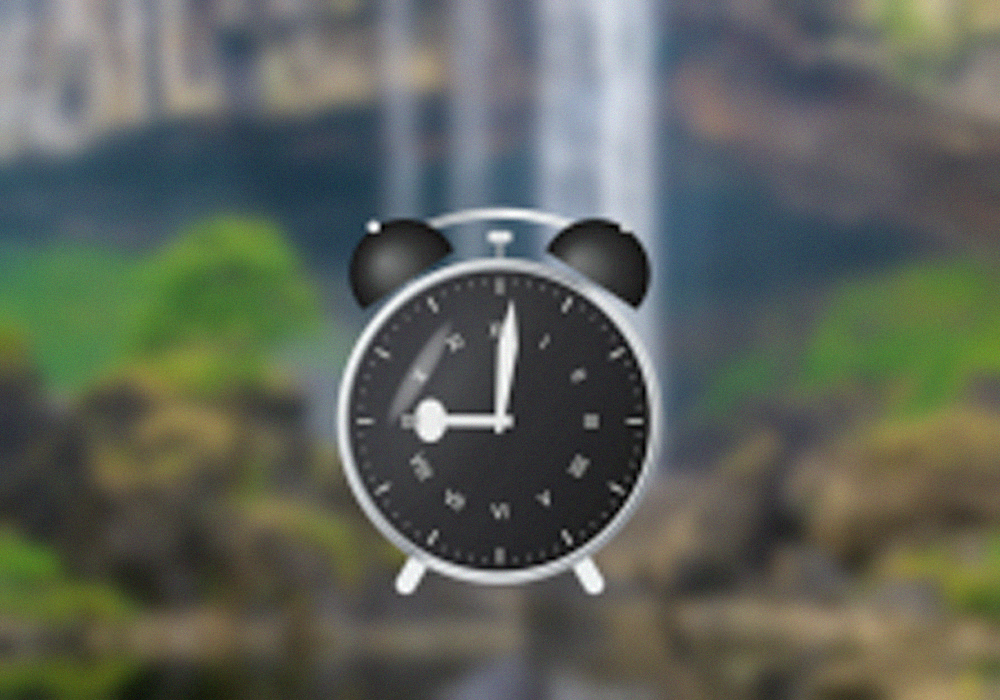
**9:01**
